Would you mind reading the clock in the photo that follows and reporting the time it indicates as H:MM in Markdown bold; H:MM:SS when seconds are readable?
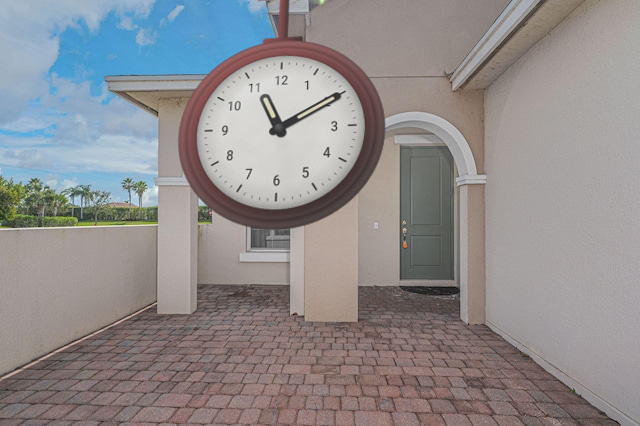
**11:10**
